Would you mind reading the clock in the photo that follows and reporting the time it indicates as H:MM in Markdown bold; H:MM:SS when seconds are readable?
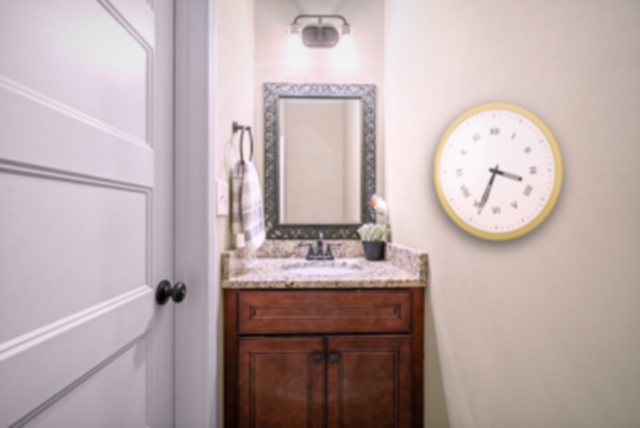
**3:34**
